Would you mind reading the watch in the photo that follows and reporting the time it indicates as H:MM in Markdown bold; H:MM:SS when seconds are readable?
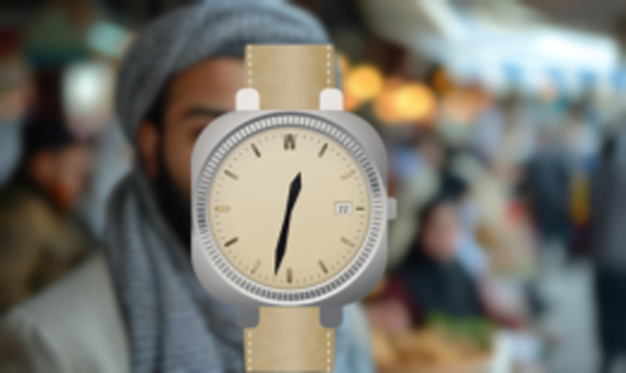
**12:32**
